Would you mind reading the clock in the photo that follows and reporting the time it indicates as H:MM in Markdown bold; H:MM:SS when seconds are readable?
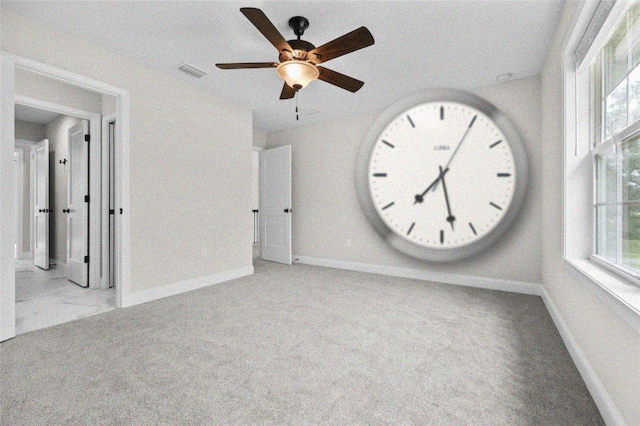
**7:28:05**
